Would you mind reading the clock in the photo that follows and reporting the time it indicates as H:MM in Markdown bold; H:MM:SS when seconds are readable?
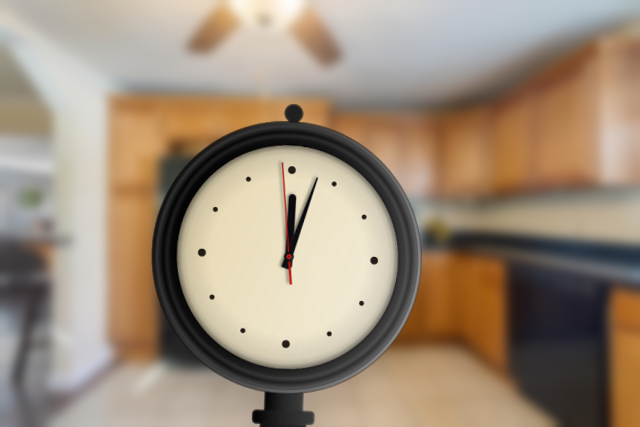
**12:02:59**
